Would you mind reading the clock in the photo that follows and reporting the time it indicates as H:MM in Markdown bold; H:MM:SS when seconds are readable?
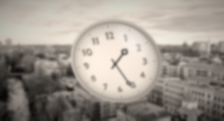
**1:26**
